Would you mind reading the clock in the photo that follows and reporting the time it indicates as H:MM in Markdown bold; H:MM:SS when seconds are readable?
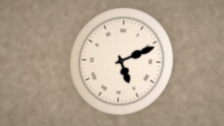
**5:11**
